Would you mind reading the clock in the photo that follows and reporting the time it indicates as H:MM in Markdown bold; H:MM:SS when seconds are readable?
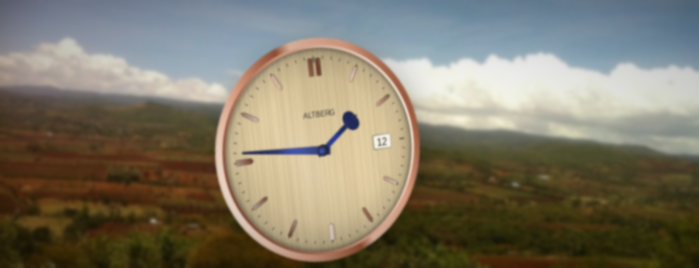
**1:46**
